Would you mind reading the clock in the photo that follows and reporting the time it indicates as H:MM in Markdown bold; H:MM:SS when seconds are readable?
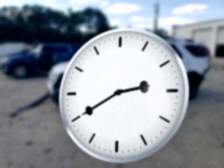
**2:40**
